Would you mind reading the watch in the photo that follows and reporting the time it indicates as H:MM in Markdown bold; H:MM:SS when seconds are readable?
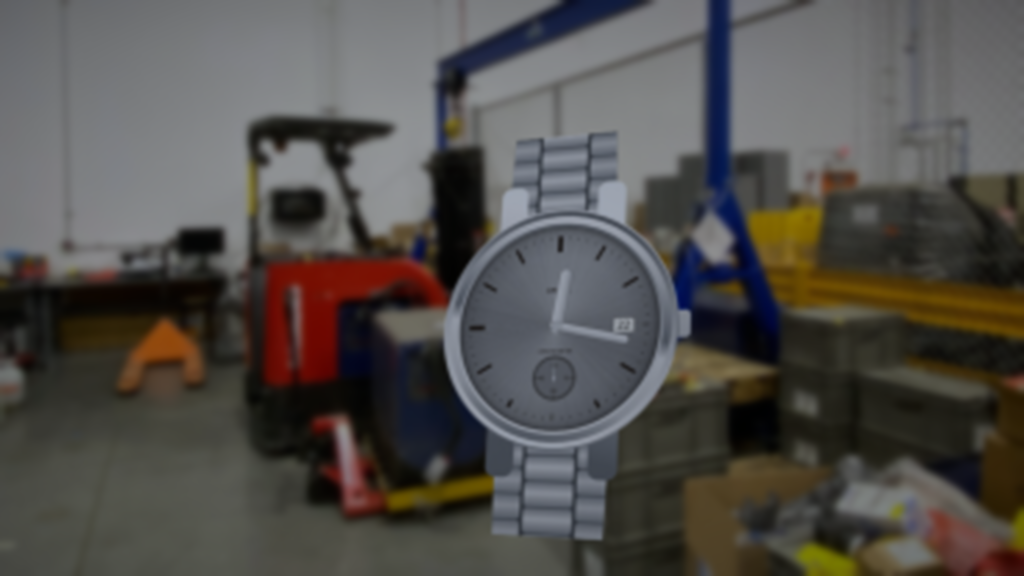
**12:17**
